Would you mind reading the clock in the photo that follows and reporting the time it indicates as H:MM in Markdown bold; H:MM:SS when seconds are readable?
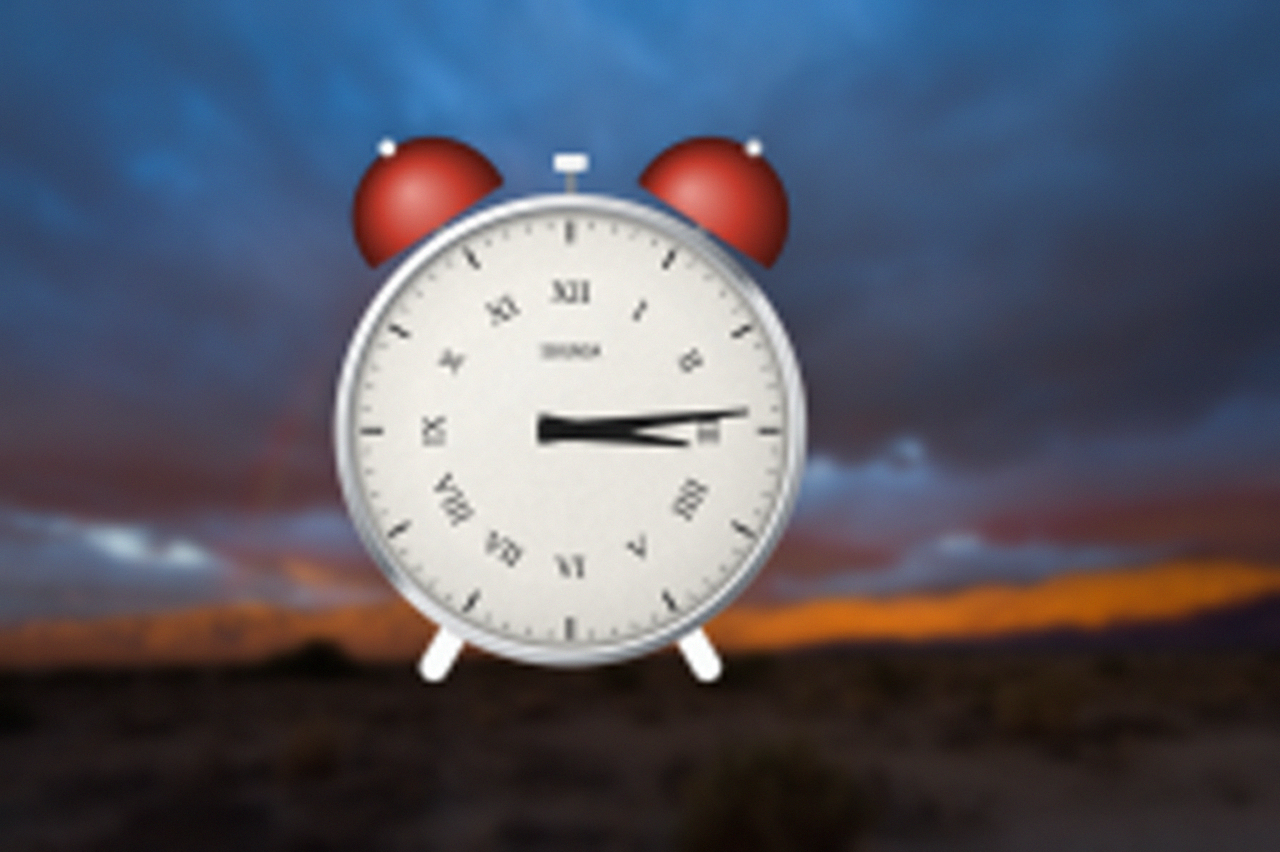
**3:14**
